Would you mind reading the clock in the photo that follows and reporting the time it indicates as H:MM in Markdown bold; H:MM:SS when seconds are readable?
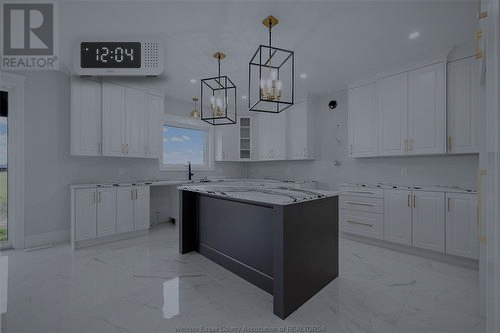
**12:04**
